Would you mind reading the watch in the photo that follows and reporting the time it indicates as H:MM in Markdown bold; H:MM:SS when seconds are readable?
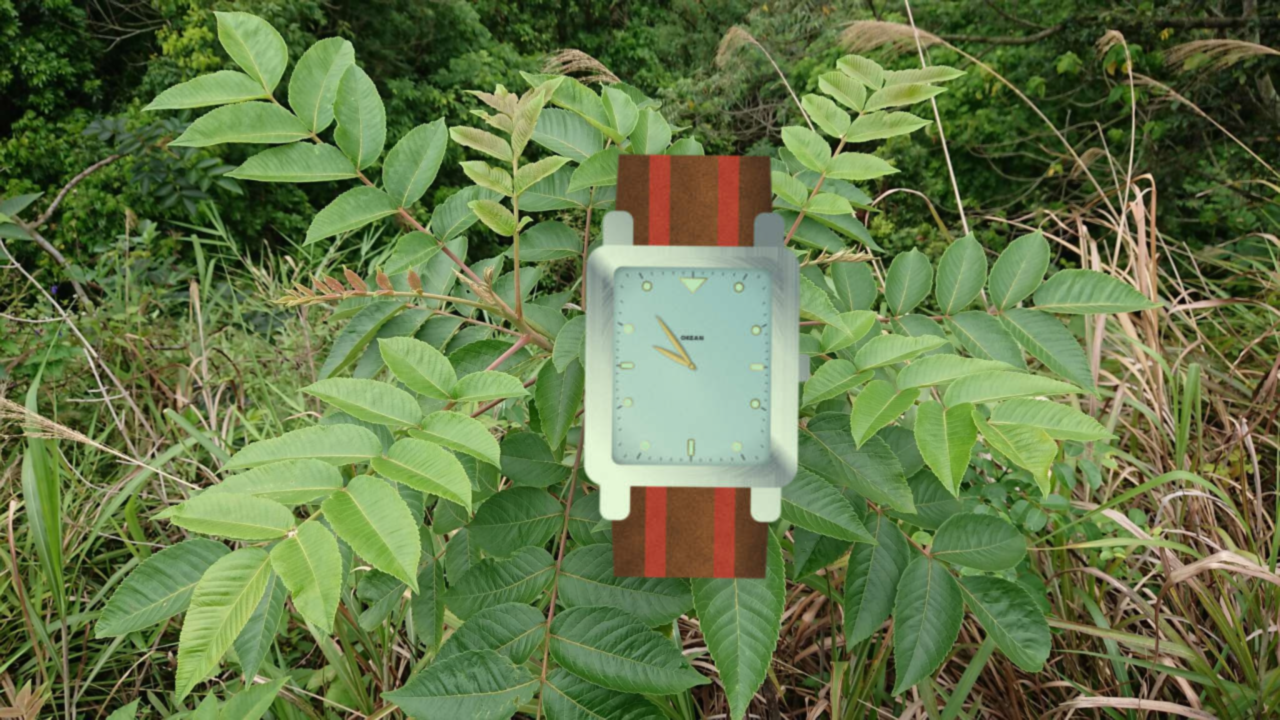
**9:54**
